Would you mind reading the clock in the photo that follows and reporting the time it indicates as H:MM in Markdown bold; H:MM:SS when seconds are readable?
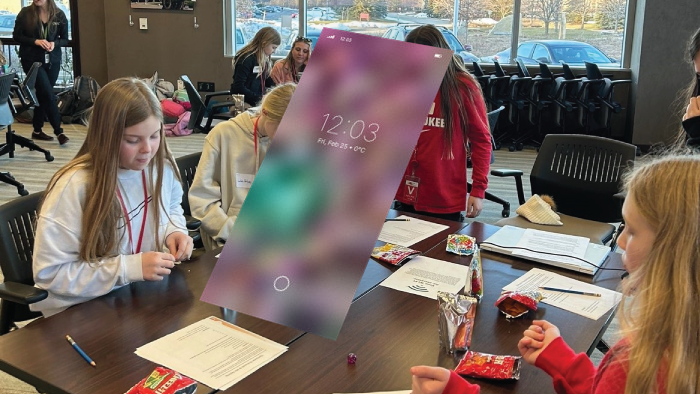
**12:03**
